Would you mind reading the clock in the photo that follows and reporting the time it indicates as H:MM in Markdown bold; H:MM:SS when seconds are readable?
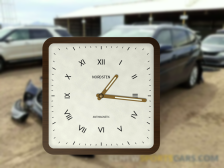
**1:16**
